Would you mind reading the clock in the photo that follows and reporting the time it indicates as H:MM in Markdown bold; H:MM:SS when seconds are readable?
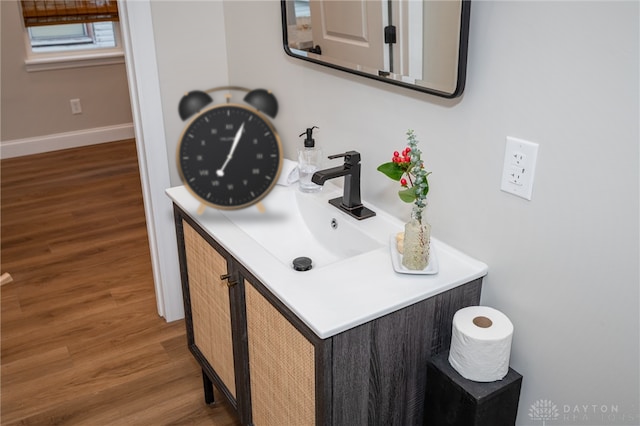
**7:04**
